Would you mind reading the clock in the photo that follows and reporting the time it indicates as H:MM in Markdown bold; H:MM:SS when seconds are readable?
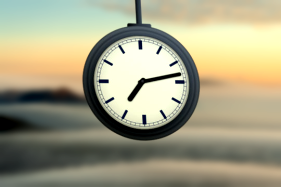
**7:13**
